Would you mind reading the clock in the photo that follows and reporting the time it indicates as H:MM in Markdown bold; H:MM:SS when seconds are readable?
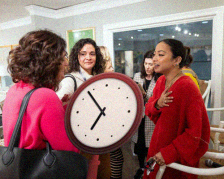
**6:53**
